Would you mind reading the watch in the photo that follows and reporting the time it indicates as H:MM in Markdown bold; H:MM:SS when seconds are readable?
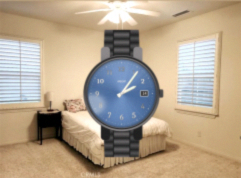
**2:06**
